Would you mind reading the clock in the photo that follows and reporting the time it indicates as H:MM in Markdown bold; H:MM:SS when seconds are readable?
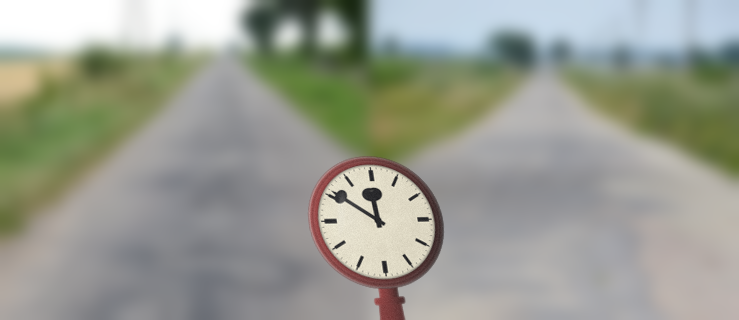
**11:51**
